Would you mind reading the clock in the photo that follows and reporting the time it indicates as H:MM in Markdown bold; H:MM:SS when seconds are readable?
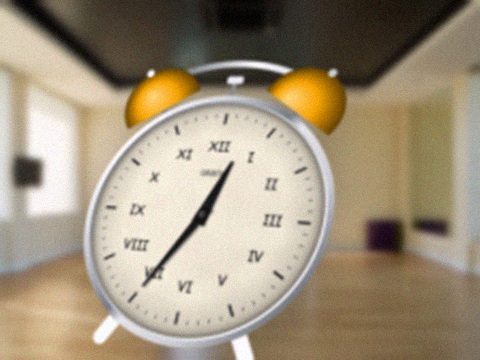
**12:35**
